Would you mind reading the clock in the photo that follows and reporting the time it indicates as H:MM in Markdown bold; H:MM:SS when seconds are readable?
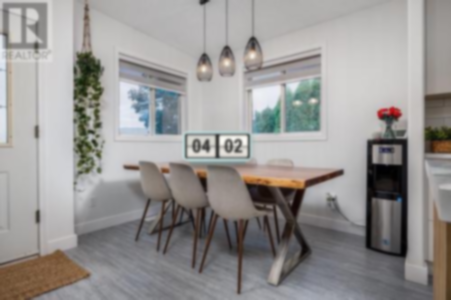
**4:02**
